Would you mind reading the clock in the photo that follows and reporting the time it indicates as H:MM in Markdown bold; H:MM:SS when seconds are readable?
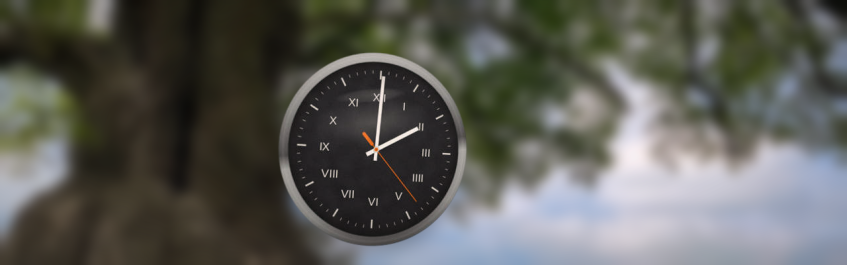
**2:00:23**
